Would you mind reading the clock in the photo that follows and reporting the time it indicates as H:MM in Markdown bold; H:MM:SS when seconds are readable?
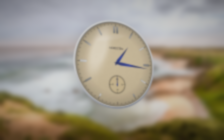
**1:16**
